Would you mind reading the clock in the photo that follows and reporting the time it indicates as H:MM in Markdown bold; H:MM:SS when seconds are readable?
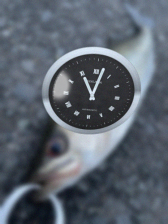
**11:02**
